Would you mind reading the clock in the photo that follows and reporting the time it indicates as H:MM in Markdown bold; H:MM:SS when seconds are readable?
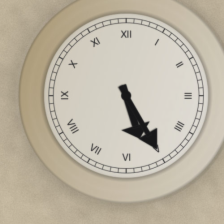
**5:25**
